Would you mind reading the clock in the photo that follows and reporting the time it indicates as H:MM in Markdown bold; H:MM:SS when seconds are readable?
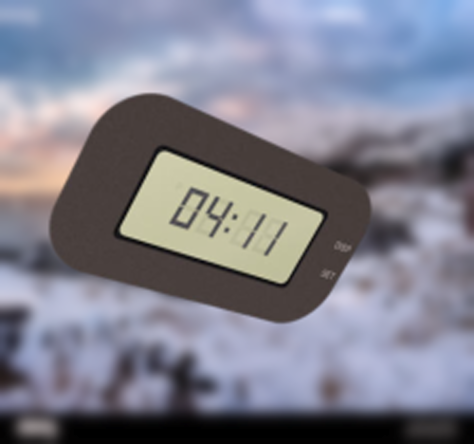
**4:11**
